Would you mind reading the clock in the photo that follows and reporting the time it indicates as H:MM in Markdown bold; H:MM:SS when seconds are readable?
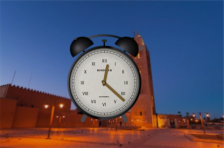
**12:22**
